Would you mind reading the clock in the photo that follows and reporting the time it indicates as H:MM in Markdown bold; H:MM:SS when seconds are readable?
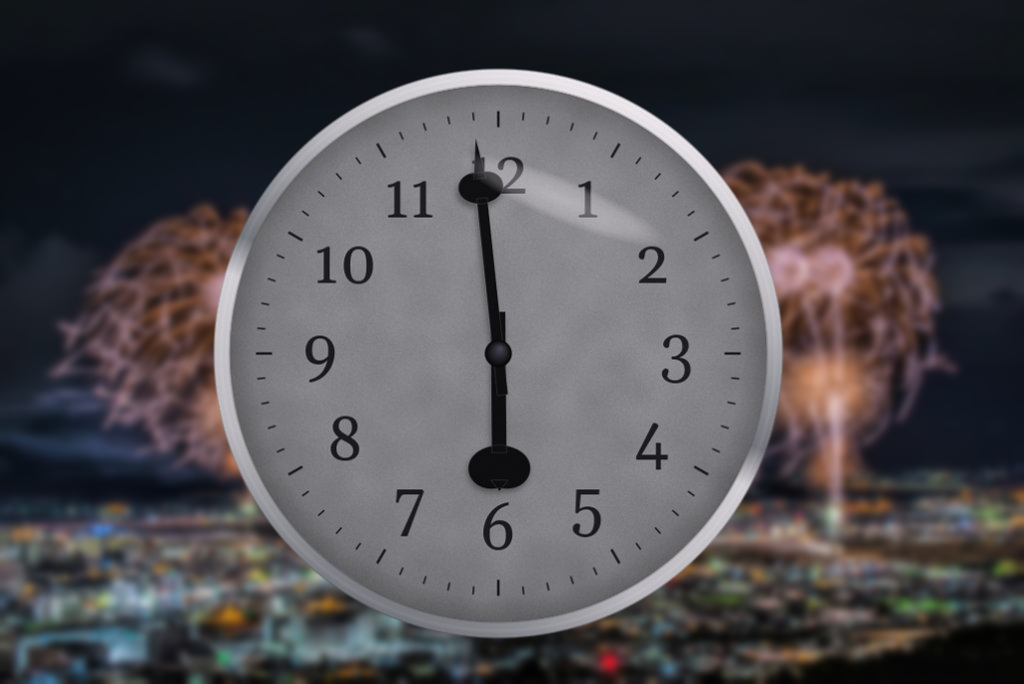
**5:59**
